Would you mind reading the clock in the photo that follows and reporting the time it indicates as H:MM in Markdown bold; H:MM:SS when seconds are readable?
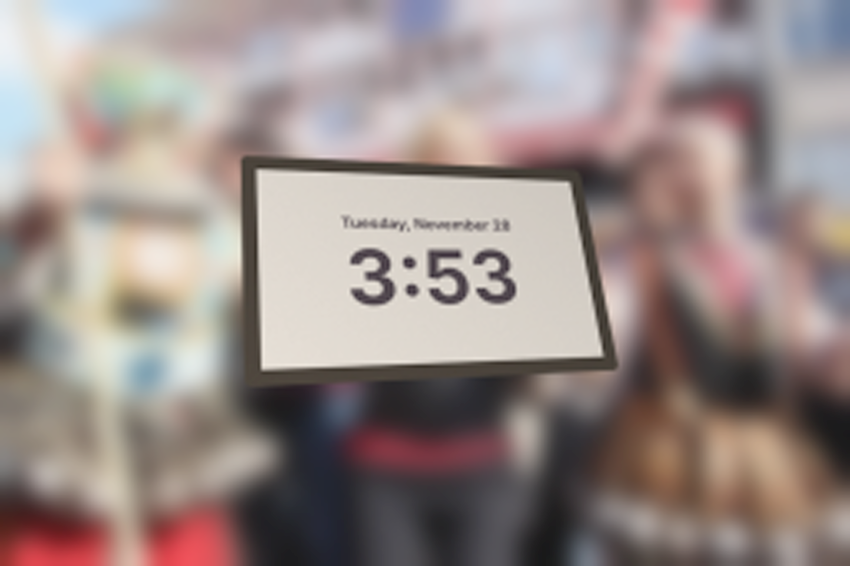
**3:53**
